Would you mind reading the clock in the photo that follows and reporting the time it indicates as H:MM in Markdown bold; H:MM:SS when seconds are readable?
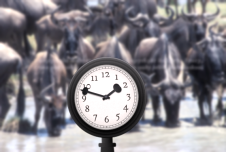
**1:48**
